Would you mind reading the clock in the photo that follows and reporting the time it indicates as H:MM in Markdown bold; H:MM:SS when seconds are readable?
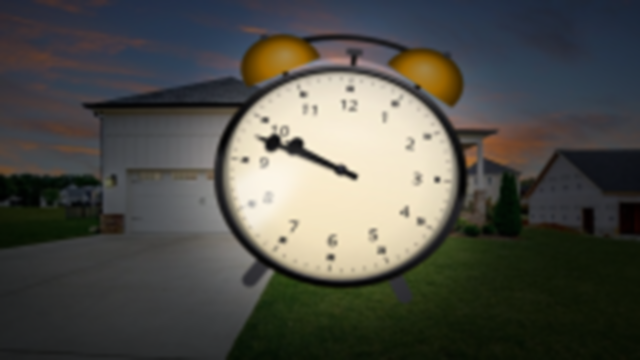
**9:48**
